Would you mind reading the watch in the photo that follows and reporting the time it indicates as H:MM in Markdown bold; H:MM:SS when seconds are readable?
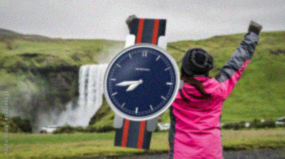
**7:43**
